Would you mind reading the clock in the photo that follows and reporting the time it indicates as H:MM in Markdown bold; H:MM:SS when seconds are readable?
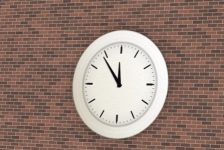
**11:54**
